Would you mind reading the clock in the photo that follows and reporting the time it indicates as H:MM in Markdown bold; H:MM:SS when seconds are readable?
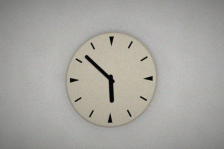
**5:52**
